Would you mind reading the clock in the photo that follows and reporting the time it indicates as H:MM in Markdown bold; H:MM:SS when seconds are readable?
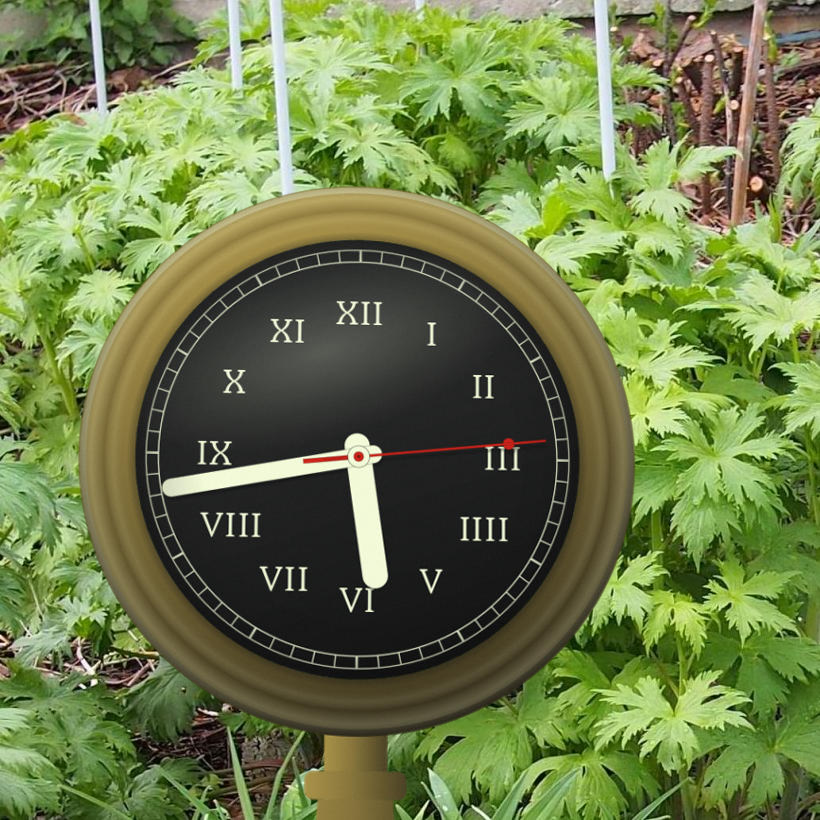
**5:43:14**
